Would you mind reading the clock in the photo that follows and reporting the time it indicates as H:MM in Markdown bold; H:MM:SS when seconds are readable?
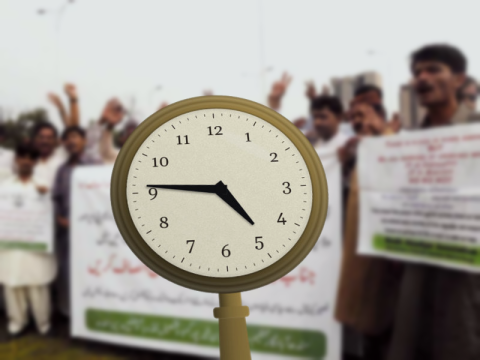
**4:46**
